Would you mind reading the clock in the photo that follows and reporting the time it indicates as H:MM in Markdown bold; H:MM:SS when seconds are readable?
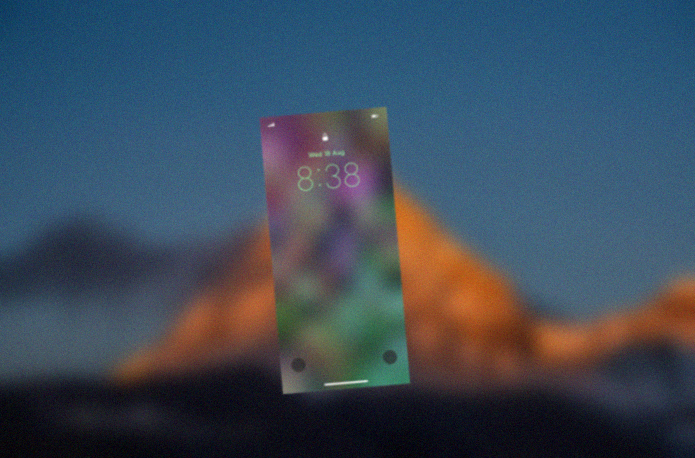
**8:38**
